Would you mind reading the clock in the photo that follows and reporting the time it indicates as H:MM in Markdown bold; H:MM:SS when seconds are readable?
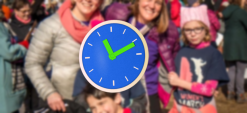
**11:11**
